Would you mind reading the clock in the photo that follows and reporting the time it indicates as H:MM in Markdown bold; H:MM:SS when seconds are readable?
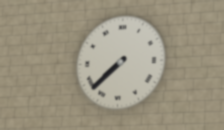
**7:38**
